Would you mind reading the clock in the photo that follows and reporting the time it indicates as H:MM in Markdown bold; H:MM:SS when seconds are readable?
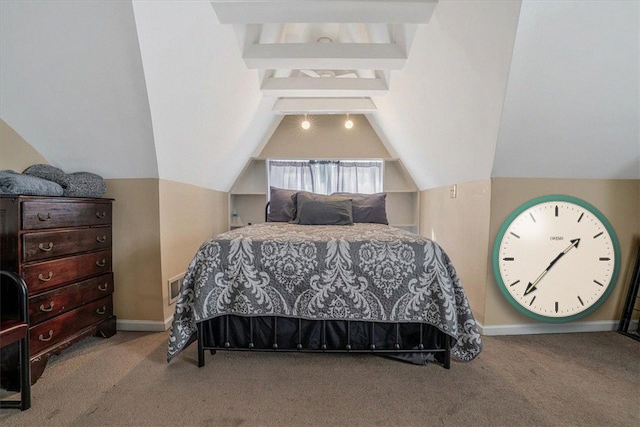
**1:37**
